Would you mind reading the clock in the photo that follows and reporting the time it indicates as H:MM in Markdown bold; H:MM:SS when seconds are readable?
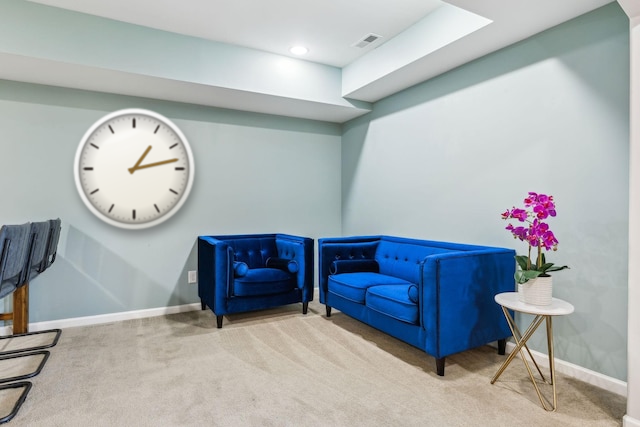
**1:13**
